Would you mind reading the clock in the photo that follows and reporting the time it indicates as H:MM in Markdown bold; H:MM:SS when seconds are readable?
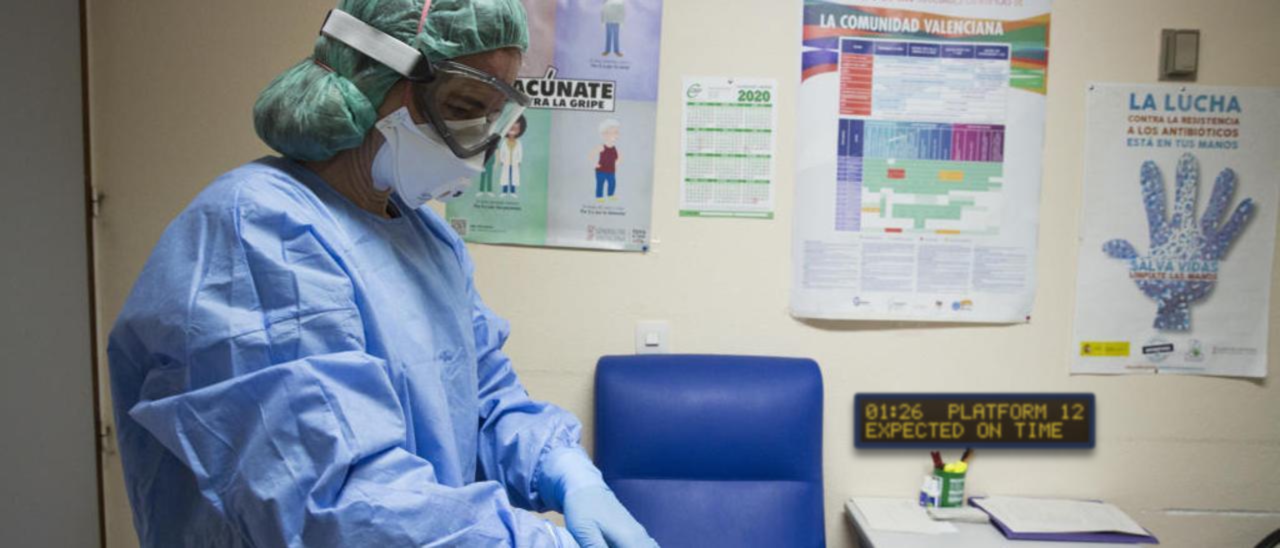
**1:26**
